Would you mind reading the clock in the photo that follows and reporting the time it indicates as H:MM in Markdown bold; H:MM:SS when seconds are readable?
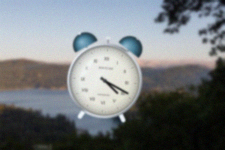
**4:19**
